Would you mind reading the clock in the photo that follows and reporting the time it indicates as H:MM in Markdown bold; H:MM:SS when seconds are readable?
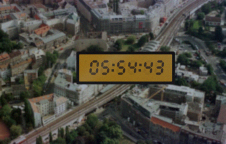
**5:54:43**
